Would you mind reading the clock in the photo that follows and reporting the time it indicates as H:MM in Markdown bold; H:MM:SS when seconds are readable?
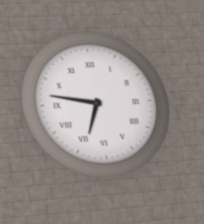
**6:47**
